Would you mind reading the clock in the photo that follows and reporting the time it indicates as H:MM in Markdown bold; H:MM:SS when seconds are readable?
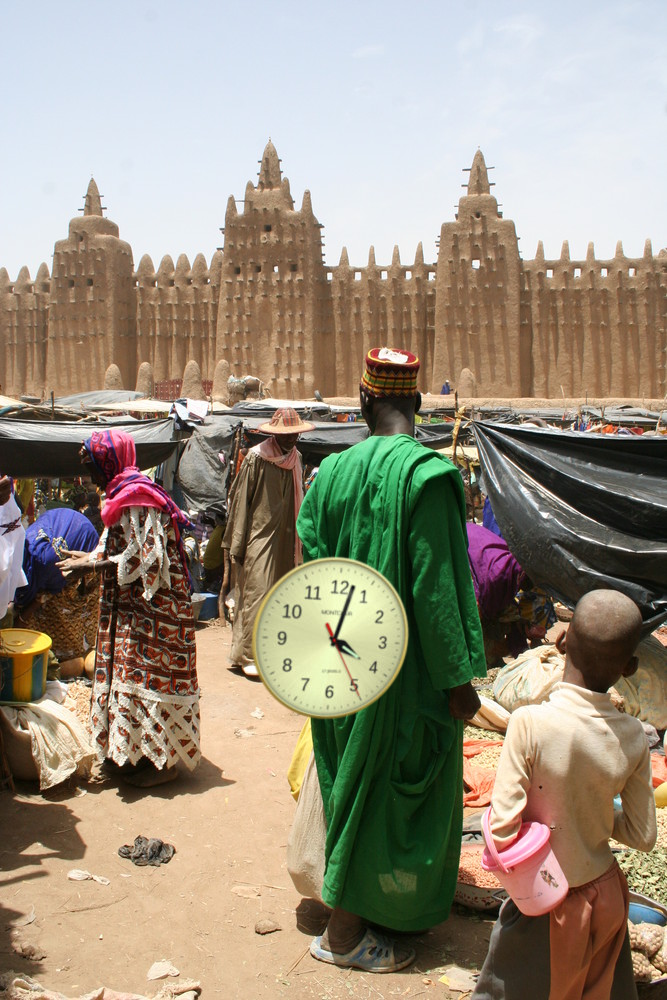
**4:02:25**
